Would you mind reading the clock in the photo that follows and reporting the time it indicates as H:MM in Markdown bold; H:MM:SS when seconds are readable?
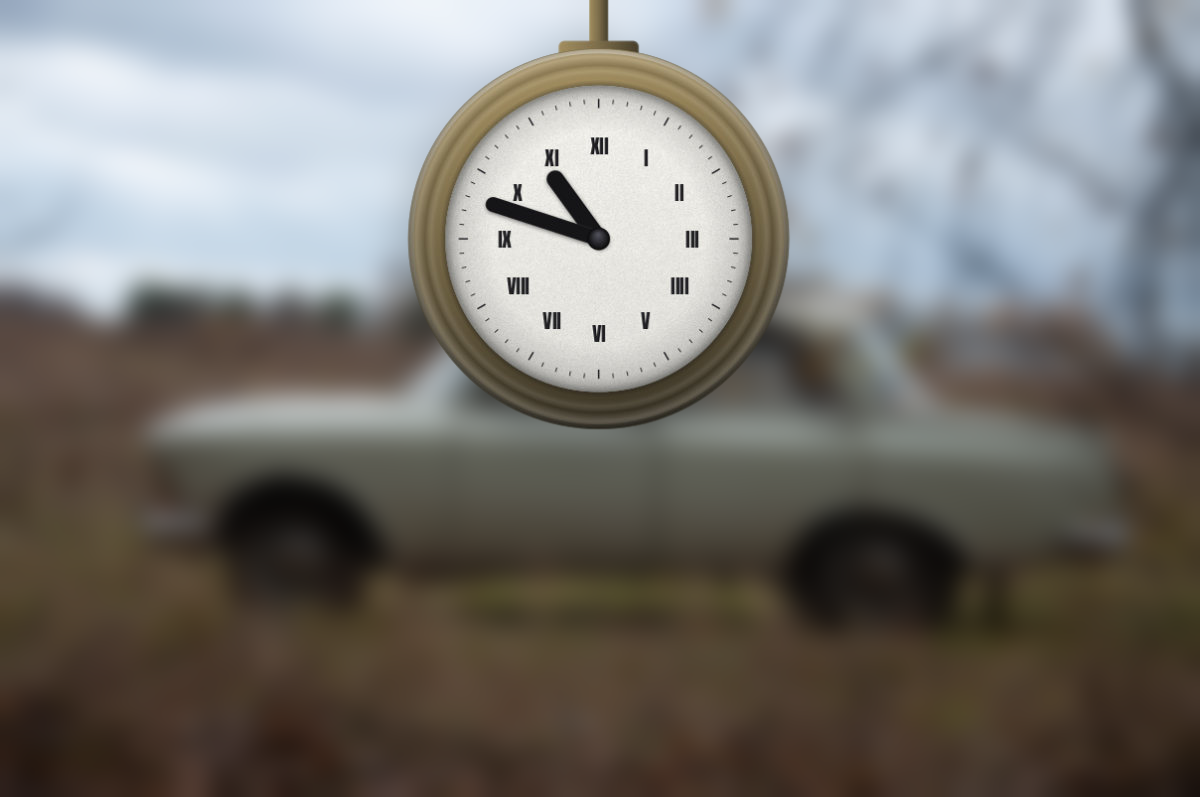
**10:48**
